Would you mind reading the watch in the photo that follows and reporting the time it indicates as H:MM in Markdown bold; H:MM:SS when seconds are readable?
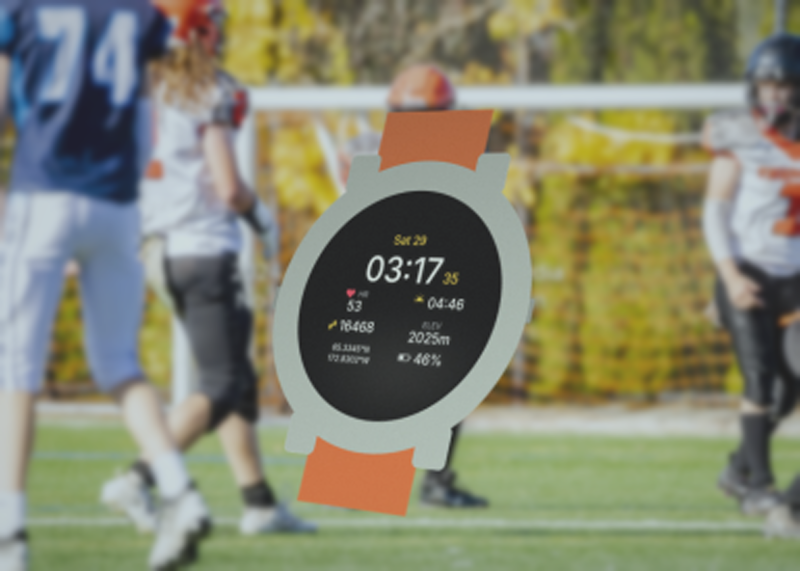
**3:17**
